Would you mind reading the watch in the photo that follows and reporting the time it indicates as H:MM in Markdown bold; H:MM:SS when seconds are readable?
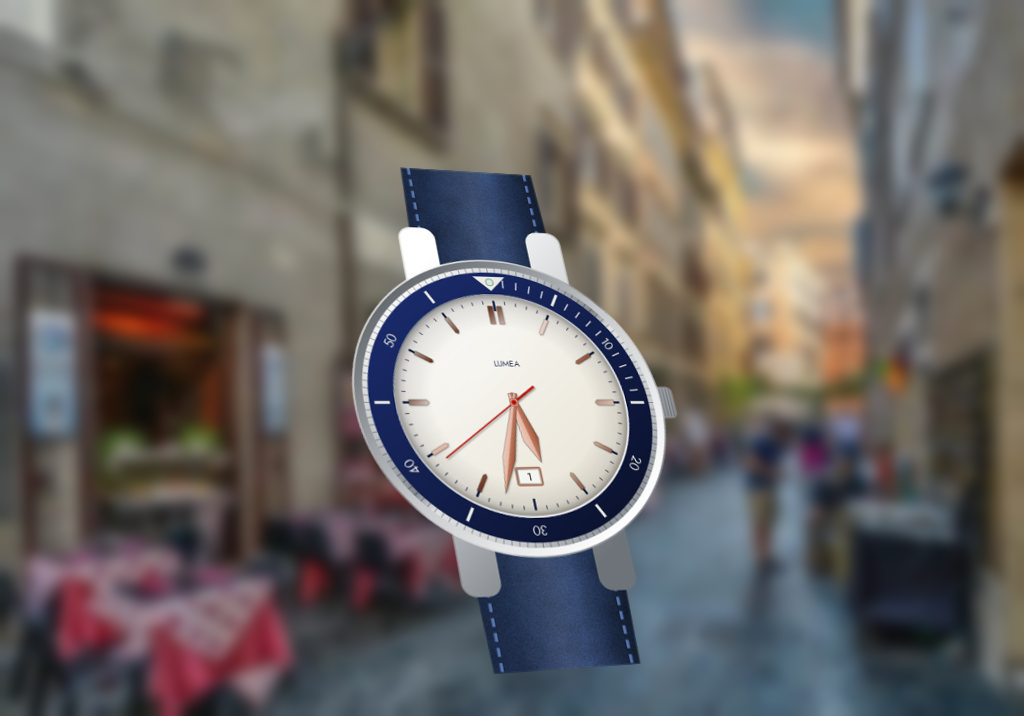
**5:32:39**
